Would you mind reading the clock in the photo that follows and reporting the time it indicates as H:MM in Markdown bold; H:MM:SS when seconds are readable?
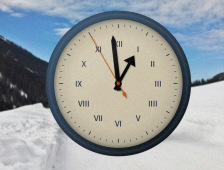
**12:58:55**
